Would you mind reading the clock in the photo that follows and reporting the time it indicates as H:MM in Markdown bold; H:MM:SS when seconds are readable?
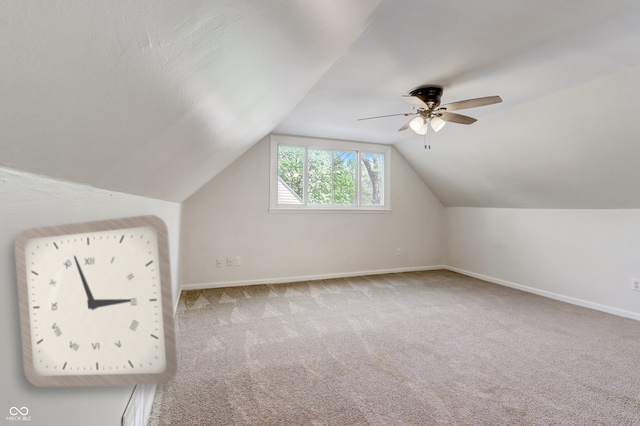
**2:57**
